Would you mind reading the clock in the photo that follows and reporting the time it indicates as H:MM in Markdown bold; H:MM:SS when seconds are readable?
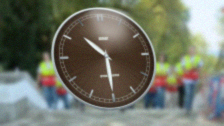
**10:30**
